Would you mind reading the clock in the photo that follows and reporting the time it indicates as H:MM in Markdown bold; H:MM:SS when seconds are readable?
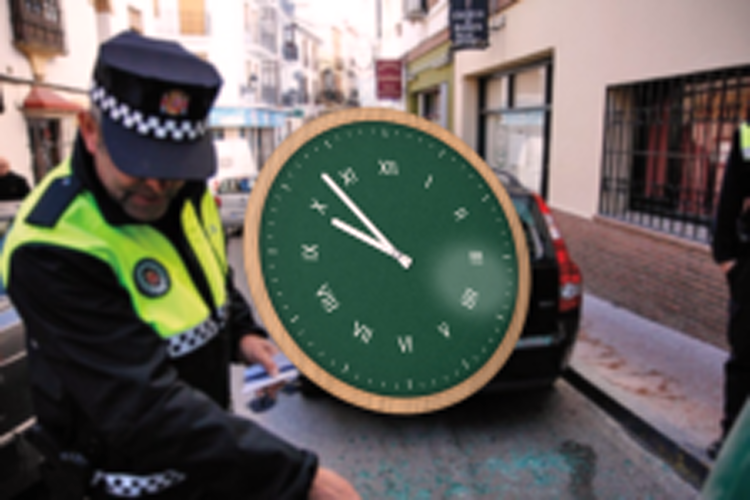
**9:53**
